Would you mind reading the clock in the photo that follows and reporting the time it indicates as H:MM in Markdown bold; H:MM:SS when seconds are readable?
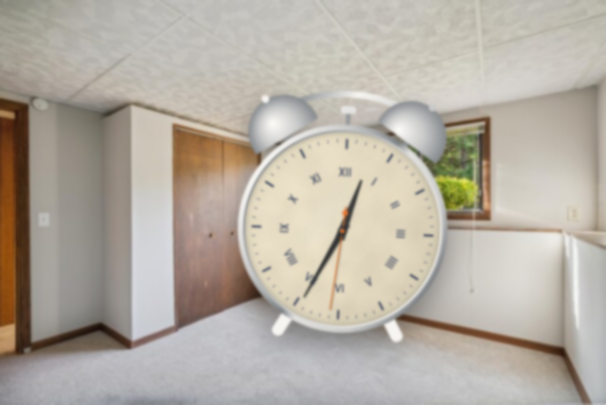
**12:34:31**
